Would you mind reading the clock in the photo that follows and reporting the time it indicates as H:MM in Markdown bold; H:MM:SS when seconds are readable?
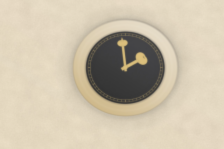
**1:59**
